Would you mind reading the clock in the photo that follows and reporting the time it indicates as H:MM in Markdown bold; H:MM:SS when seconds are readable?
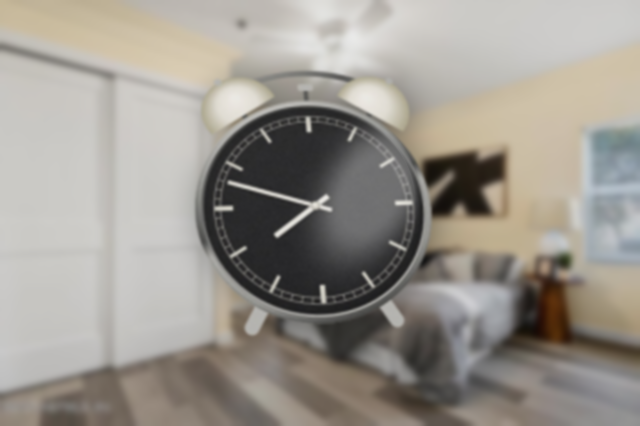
**7:48**
